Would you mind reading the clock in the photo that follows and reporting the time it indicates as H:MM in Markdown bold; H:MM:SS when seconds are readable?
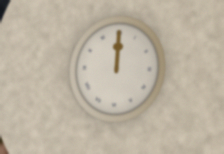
**12:00**
